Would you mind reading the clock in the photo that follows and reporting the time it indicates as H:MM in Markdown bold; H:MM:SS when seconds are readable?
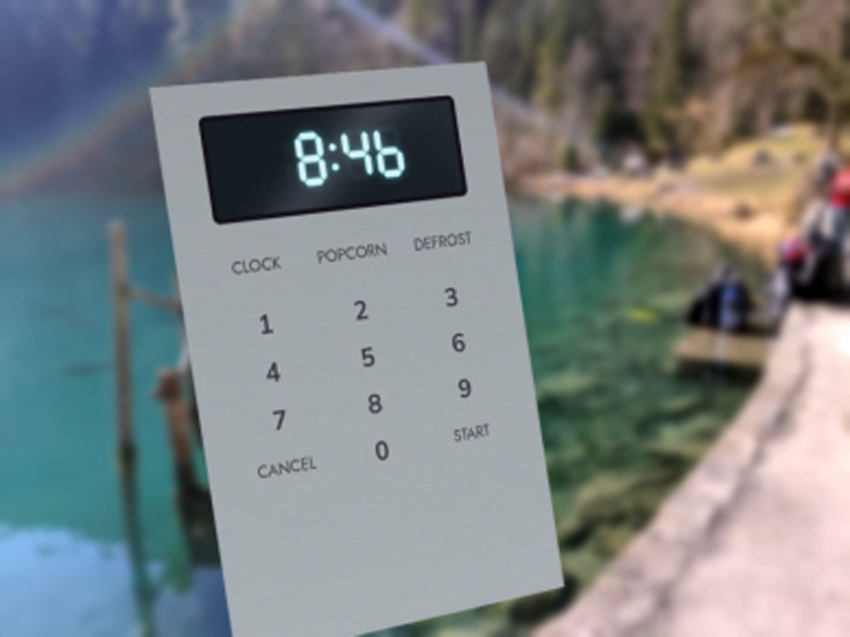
**8:46**
